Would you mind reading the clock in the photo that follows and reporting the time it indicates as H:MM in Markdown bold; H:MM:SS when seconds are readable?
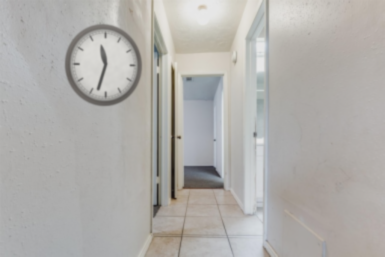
**11:33**
